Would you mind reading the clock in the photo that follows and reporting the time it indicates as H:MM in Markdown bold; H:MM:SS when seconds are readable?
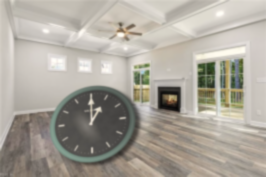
**1:00**
